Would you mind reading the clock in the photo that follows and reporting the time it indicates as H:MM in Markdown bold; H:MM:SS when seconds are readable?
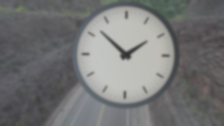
**1:52**
